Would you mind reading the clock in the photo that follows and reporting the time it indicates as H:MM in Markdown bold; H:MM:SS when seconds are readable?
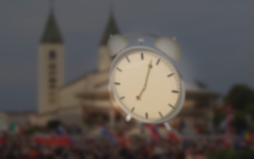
**7:03**
